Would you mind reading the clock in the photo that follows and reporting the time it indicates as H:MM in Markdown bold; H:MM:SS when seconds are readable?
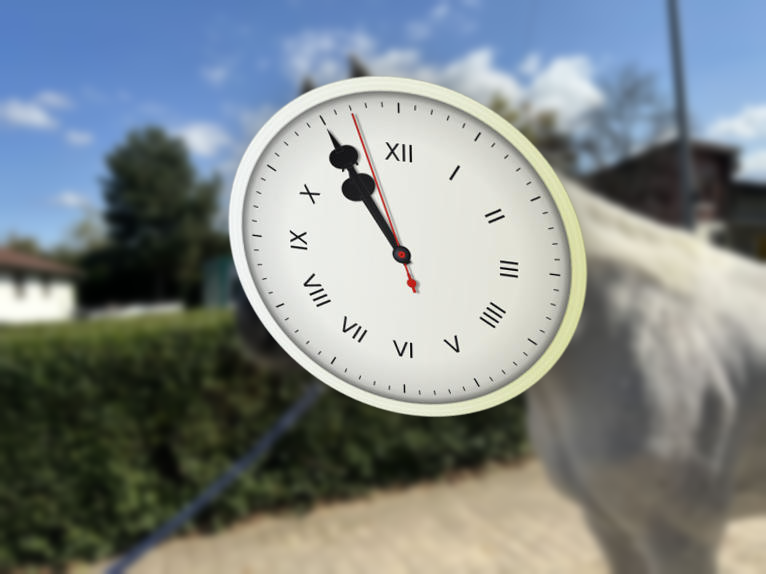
**10:54:57**
